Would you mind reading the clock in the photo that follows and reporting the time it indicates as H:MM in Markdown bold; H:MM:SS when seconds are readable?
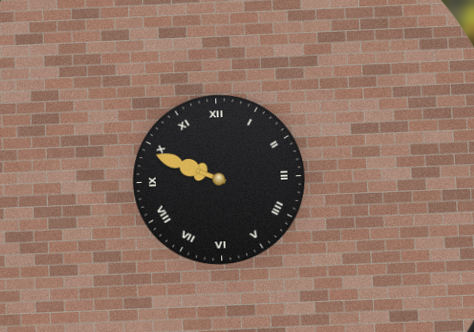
**9:49**
